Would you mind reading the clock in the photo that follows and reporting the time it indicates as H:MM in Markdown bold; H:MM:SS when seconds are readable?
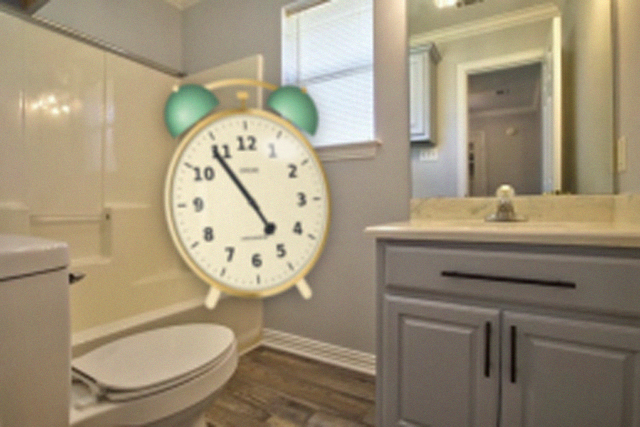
**4:54**
